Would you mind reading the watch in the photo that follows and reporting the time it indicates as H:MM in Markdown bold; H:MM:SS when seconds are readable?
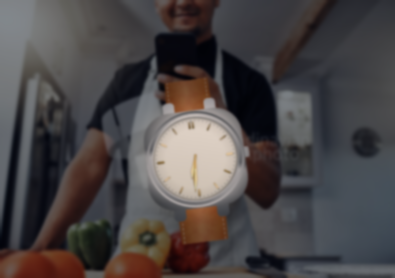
**6:31**
